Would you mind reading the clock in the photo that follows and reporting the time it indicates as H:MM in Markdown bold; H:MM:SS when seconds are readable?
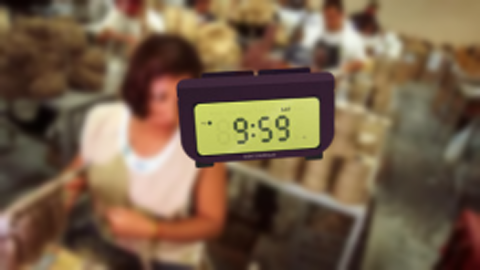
**9:59**
